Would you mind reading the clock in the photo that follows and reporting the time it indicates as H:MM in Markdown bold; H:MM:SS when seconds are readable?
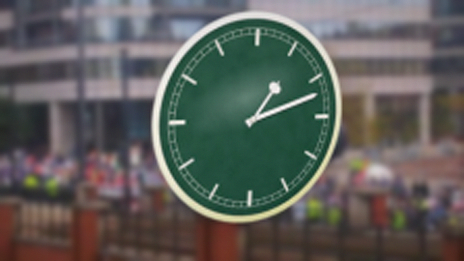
**1:12**
